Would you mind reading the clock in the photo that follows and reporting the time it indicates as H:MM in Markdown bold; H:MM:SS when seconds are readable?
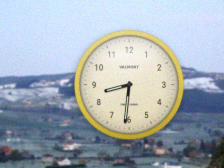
**8:31**
